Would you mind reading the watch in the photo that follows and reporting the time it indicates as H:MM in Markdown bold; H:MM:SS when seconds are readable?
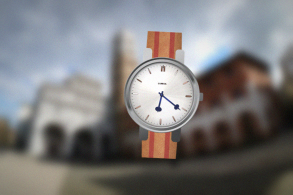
**6:21**
